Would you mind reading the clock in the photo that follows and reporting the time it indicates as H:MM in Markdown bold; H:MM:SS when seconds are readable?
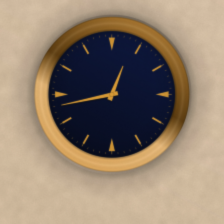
**12:43**
